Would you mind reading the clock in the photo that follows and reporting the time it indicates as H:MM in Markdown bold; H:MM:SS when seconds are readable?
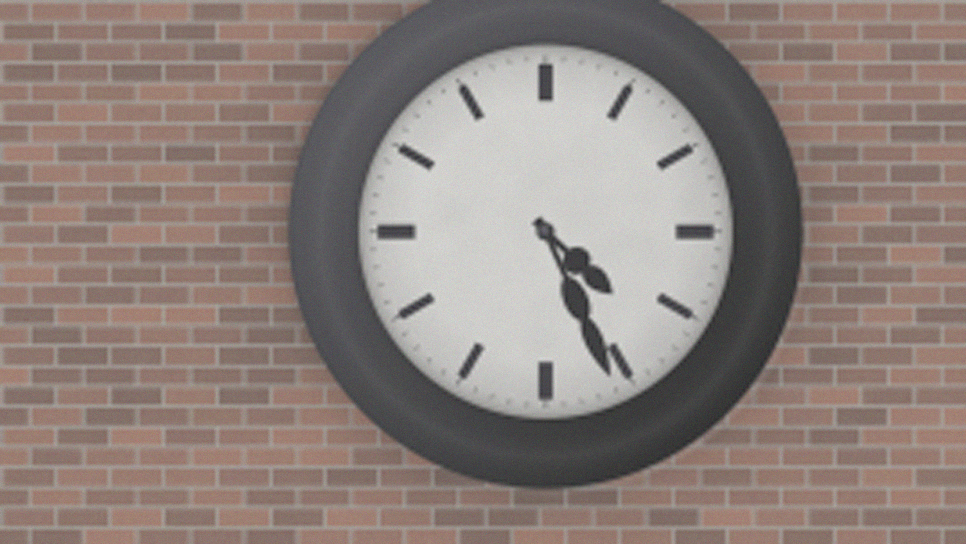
**4:26**
